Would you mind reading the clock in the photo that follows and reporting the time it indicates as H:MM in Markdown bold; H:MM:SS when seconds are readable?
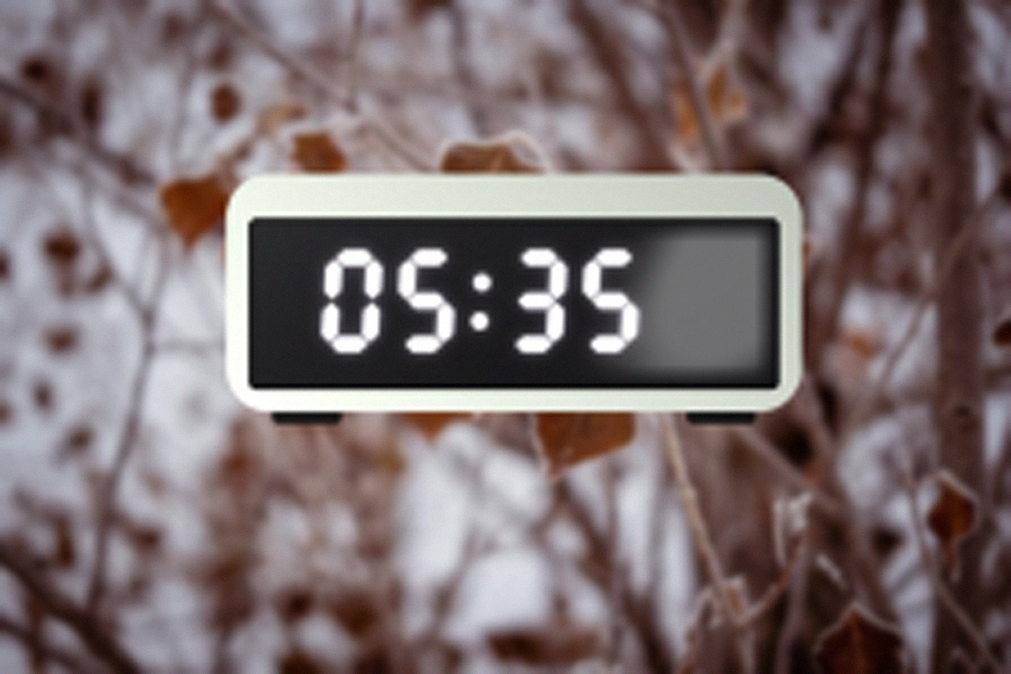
**5:35**
